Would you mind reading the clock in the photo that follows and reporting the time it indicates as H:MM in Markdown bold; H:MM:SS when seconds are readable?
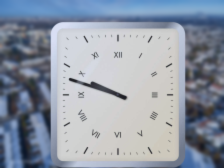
**9:48**
